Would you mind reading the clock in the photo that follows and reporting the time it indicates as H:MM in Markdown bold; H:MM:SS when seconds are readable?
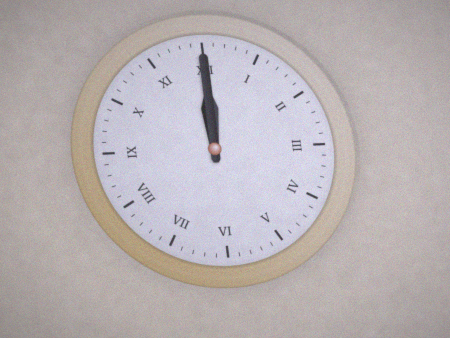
**12:00**
